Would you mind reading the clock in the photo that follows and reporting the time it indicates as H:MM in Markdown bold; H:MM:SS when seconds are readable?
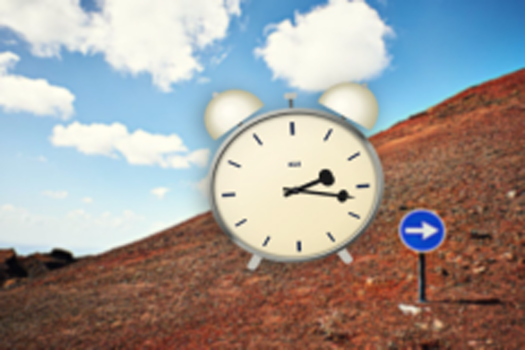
**2:17**
